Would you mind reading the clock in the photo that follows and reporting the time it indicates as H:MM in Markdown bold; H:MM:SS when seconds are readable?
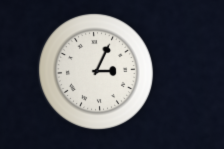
**3:05**
